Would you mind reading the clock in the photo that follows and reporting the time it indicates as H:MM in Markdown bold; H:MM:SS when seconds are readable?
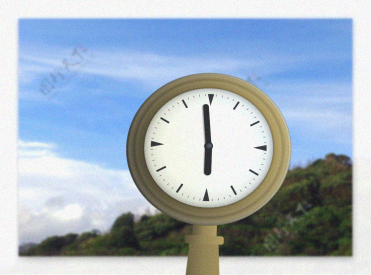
**5:59**
